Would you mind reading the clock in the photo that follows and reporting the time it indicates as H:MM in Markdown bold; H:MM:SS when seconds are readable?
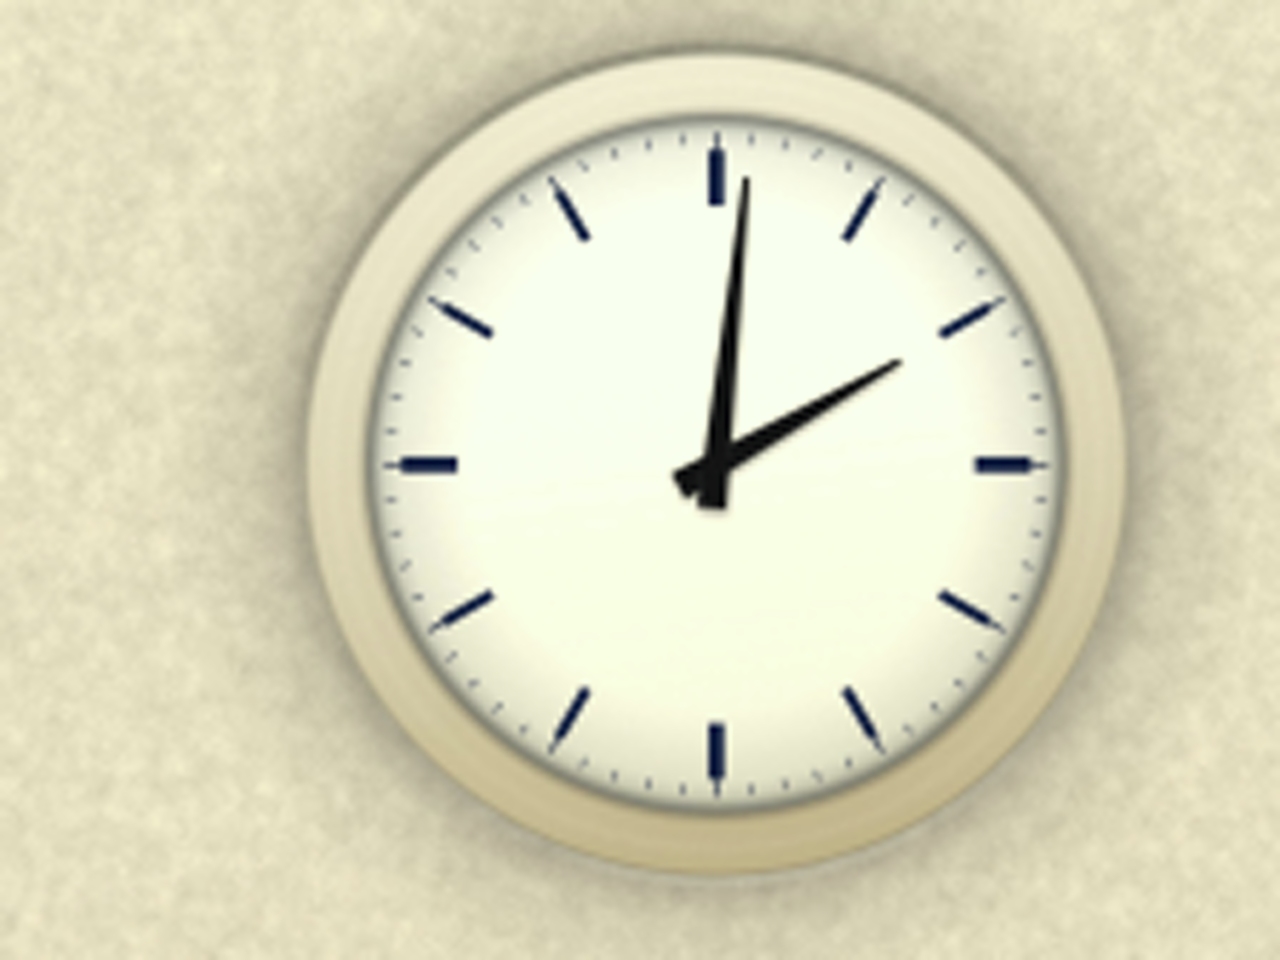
**2:01**
